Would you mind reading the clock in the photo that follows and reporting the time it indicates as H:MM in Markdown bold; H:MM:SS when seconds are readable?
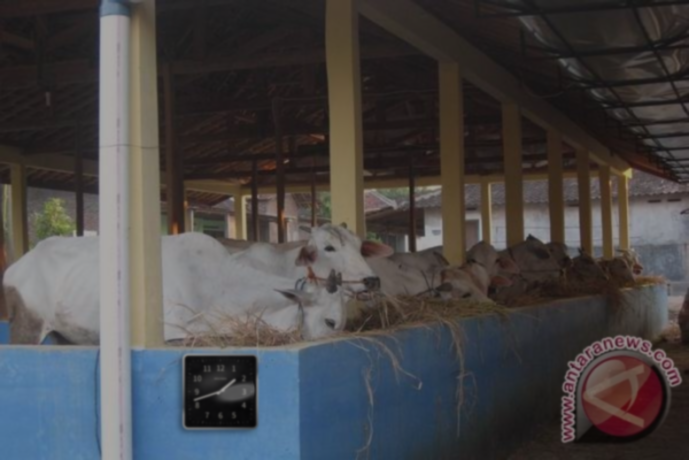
**1:42**
